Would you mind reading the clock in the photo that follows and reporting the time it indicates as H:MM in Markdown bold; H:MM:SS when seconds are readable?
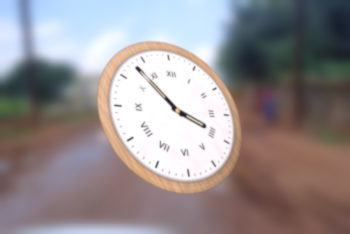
**3:53**
